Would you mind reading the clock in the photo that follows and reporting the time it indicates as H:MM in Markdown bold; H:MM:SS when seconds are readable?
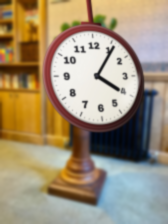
**4:06**
